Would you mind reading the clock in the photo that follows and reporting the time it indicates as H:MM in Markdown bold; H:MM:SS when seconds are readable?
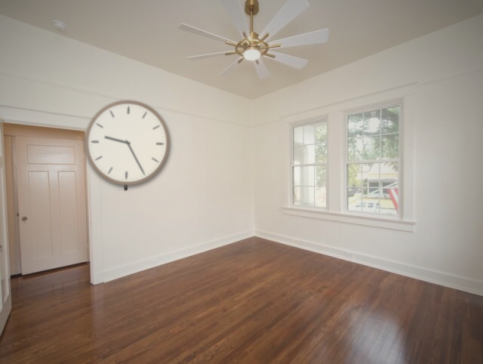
**9:25**
